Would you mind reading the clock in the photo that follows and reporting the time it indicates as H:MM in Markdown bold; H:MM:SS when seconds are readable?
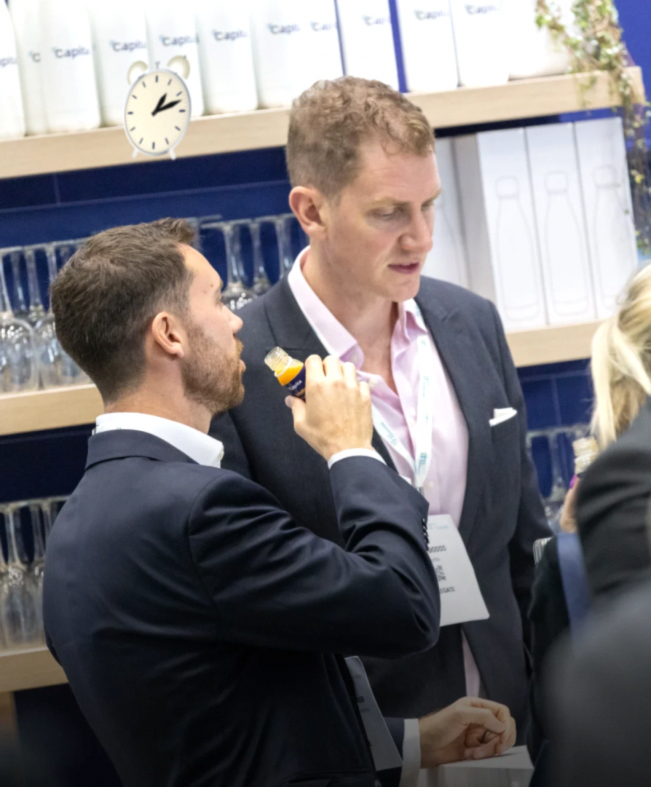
**1:12**
